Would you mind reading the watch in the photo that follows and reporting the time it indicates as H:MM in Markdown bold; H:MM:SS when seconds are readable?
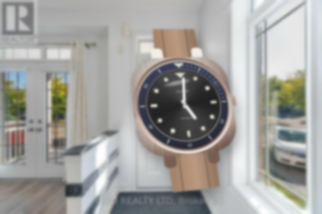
**5:01**
